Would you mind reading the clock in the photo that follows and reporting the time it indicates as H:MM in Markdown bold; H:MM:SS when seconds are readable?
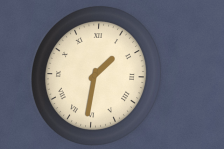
**1:31**
